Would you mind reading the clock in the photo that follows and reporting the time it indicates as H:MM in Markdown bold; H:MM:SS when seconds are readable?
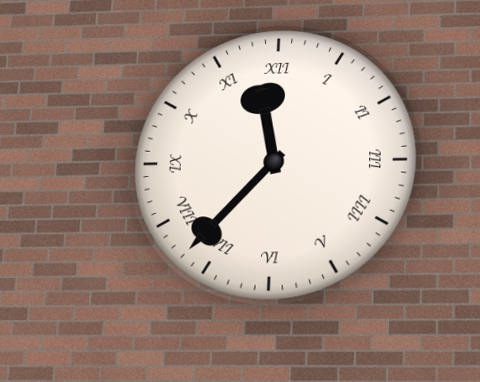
**11:37**
